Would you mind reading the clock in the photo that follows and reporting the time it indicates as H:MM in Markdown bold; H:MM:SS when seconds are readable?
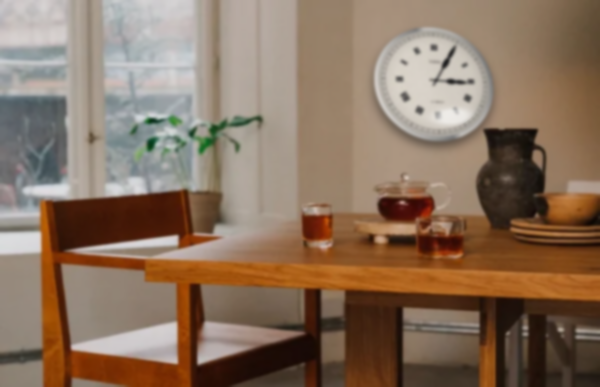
**3:05**
